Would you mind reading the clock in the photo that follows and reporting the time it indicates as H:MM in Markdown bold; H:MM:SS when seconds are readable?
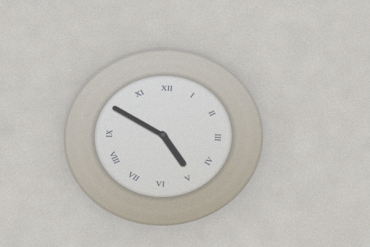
**4:50**
